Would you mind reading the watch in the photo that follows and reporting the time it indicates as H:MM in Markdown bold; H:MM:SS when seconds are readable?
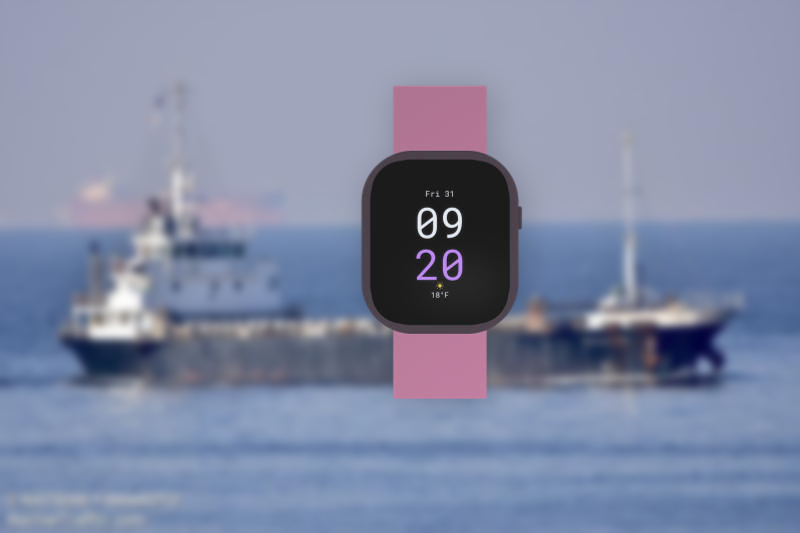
**9:20**
